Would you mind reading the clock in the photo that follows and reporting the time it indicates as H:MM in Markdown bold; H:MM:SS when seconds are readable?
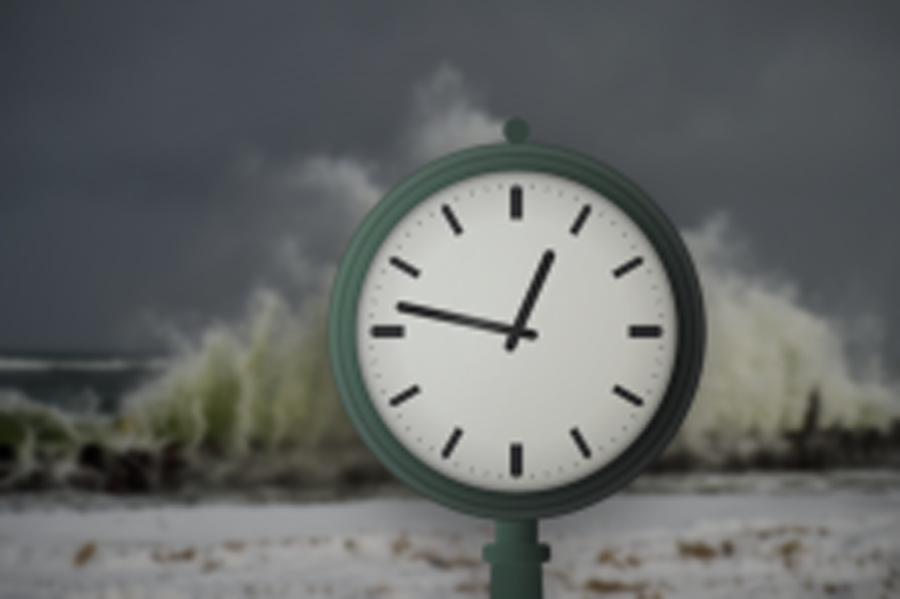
**12:47**
